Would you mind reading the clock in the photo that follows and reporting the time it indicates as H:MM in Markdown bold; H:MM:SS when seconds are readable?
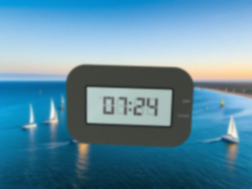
**7:24**
